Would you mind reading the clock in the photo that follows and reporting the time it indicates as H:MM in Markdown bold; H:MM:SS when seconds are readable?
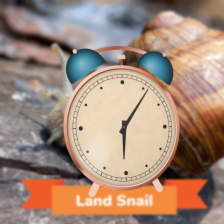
**6:06**
